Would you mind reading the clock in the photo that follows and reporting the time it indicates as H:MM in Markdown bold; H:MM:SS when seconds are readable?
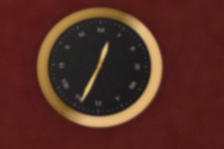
**12:34**
